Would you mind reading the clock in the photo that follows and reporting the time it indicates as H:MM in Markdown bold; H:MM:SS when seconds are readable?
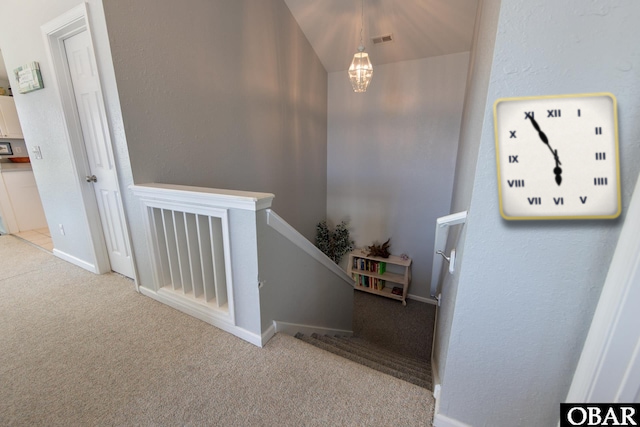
**5:55**
